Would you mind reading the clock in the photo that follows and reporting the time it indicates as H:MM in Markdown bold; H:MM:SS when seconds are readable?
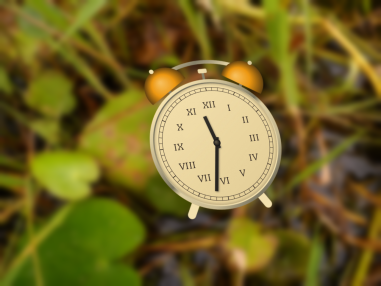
**11:32**
